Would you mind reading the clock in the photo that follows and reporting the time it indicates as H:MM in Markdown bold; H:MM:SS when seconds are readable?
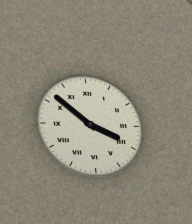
**3:52**
